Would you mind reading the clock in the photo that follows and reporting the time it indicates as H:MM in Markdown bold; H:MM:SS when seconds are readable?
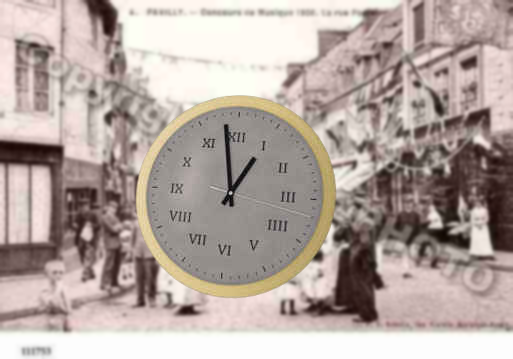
**12:58:17**
